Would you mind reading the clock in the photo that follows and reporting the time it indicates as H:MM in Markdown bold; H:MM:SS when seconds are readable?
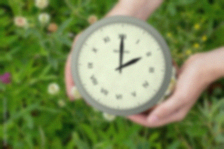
**2:00**
